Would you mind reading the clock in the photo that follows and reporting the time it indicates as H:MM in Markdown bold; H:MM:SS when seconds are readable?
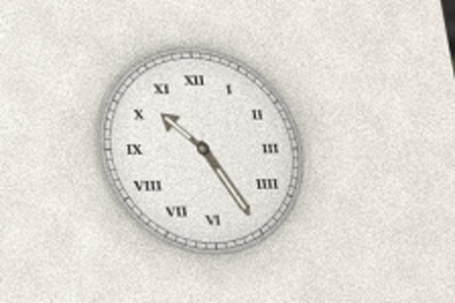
**10:25**
